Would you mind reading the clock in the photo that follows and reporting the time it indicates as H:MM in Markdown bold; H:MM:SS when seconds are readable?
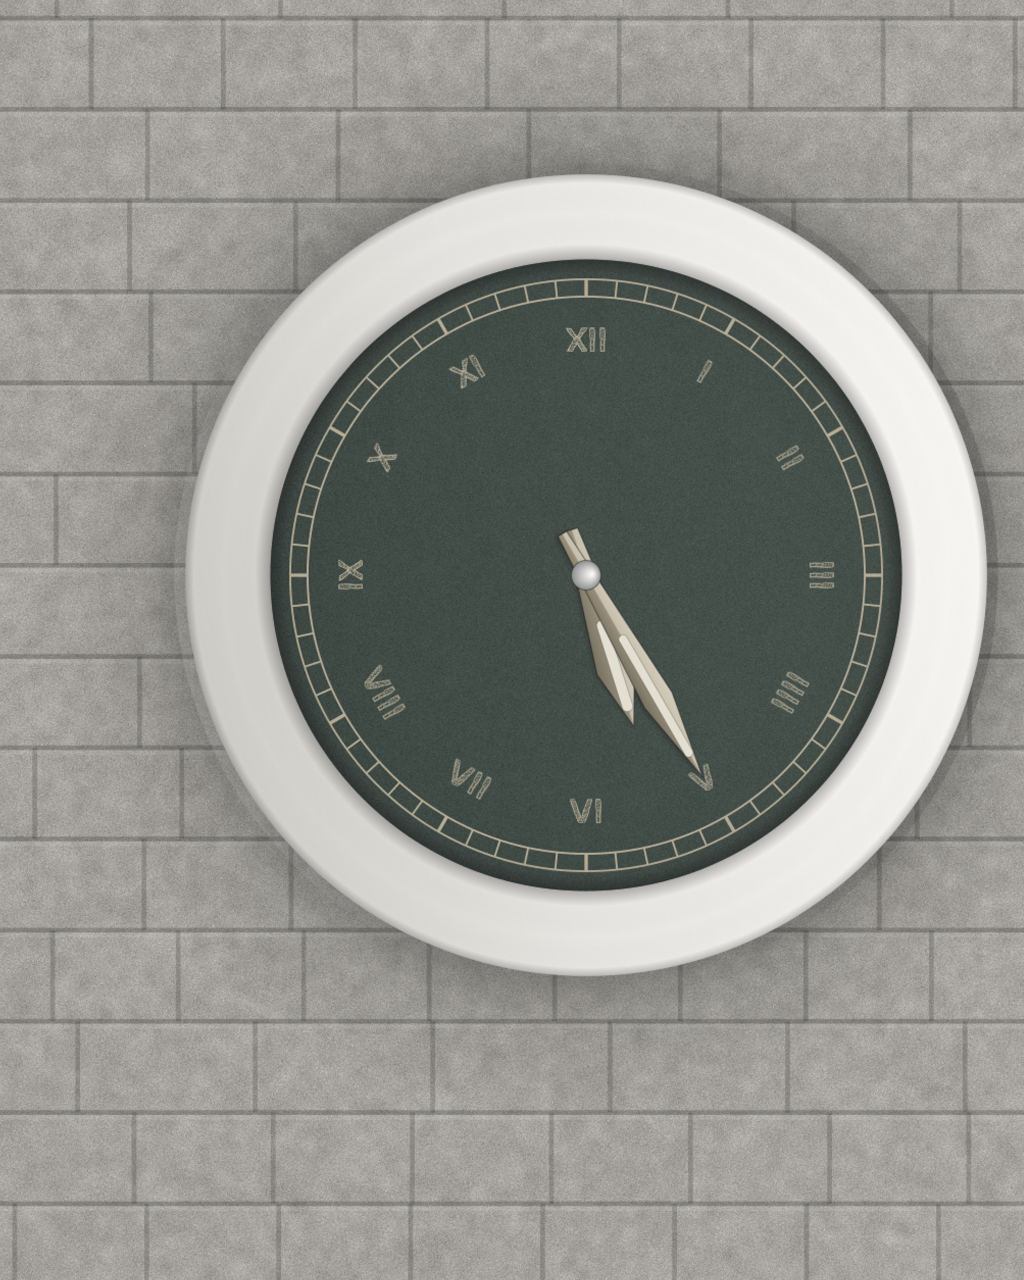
**5:25**
